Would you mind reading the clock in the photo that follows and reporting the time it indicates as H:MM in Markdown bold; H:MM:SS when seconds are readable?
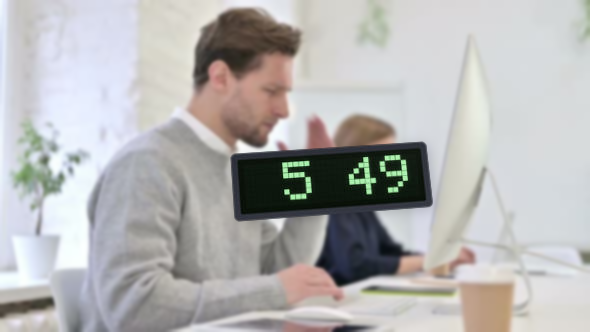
**5:49**
